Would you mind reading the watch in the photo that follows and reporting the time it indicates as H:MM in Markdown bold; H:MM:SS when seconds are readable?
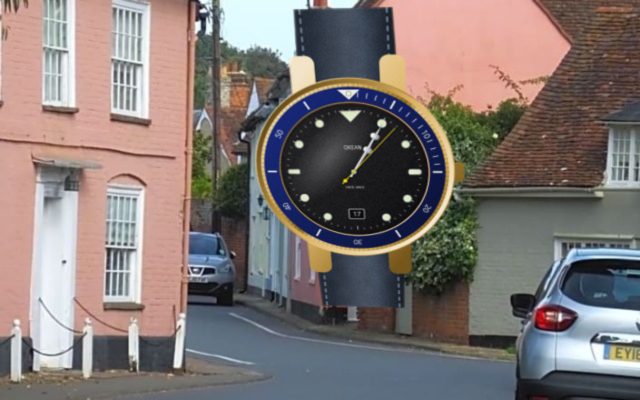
**1:05:07**
